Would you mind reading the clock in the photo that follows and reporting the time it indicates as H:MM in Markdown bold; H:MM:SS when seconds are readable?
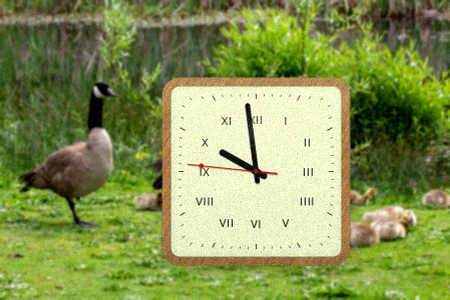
**9:58:46**
